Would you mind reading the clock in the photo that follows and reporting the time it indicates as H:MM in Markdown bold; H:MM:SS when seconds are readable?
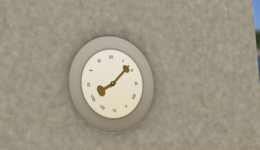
**8:08**
